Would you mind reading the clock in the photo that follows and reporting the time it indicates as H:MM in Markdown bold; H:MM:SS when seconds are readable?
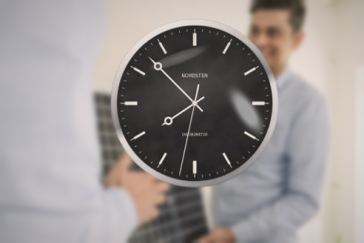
**7:52:32**
